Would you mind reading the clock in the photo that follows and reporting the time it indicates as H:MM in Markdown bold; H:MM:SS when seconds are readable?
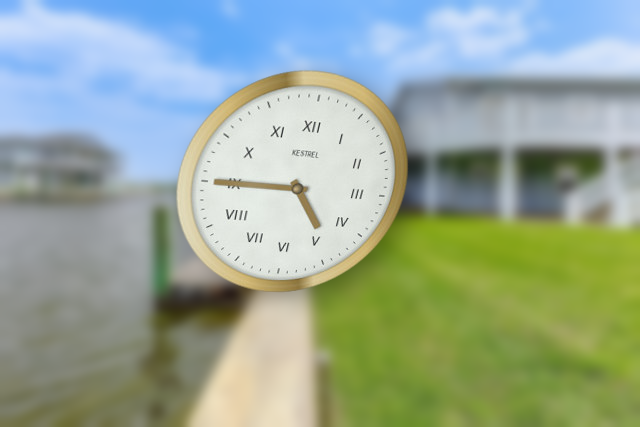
**4:45**
